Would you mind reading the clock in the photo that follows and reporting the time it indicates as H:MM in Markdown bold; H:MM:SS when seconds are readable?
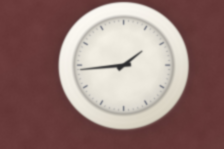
**1:44**
